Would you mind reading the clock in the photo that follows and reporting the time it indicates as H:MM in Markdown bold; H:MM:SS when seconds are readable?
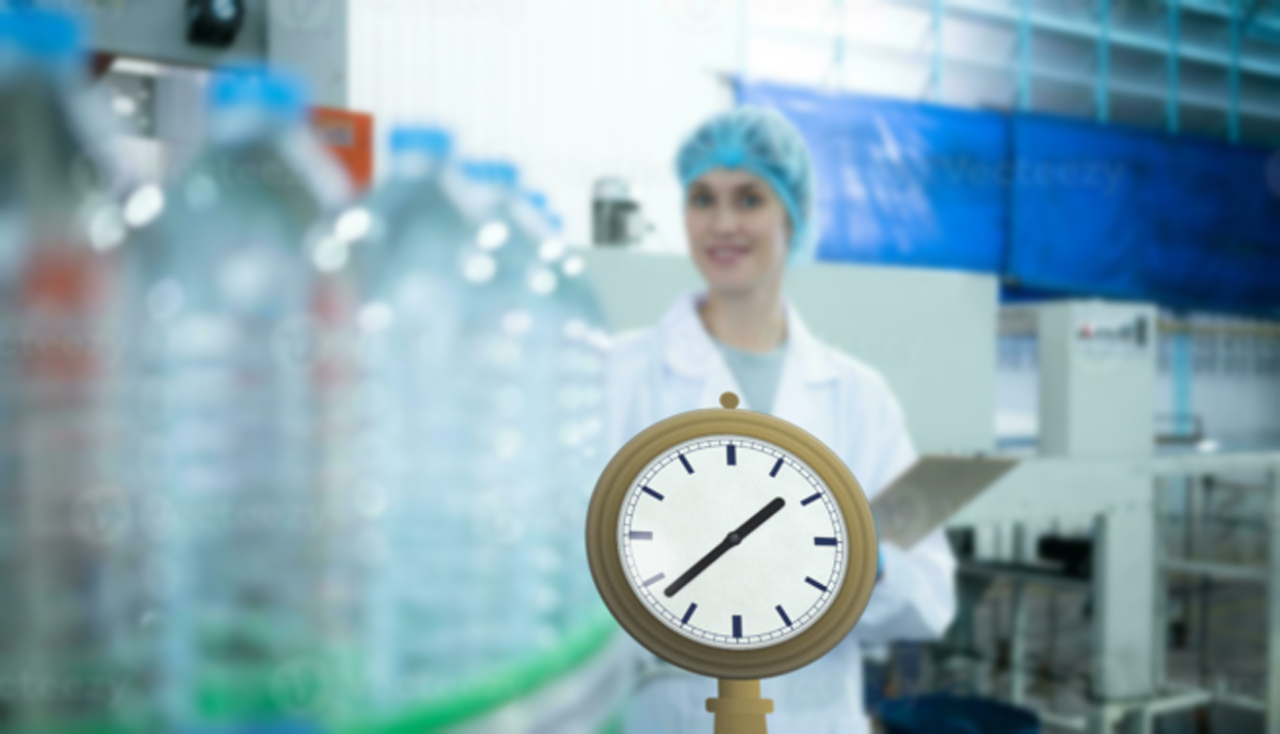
**1:38**
